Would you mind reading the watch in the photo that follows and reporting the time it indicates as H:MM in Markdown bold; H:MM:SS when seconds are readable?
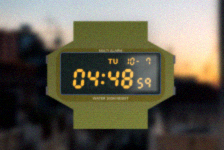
**4:48:59**
